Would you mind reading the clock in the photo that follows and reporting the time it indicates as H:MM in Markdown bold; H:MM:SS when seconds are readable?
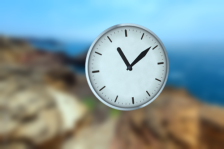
**11:09**
